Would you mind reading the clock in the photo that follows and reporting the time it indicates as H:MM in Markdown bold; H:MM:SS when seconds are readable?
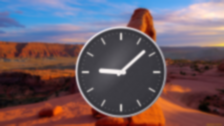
**9:08**
